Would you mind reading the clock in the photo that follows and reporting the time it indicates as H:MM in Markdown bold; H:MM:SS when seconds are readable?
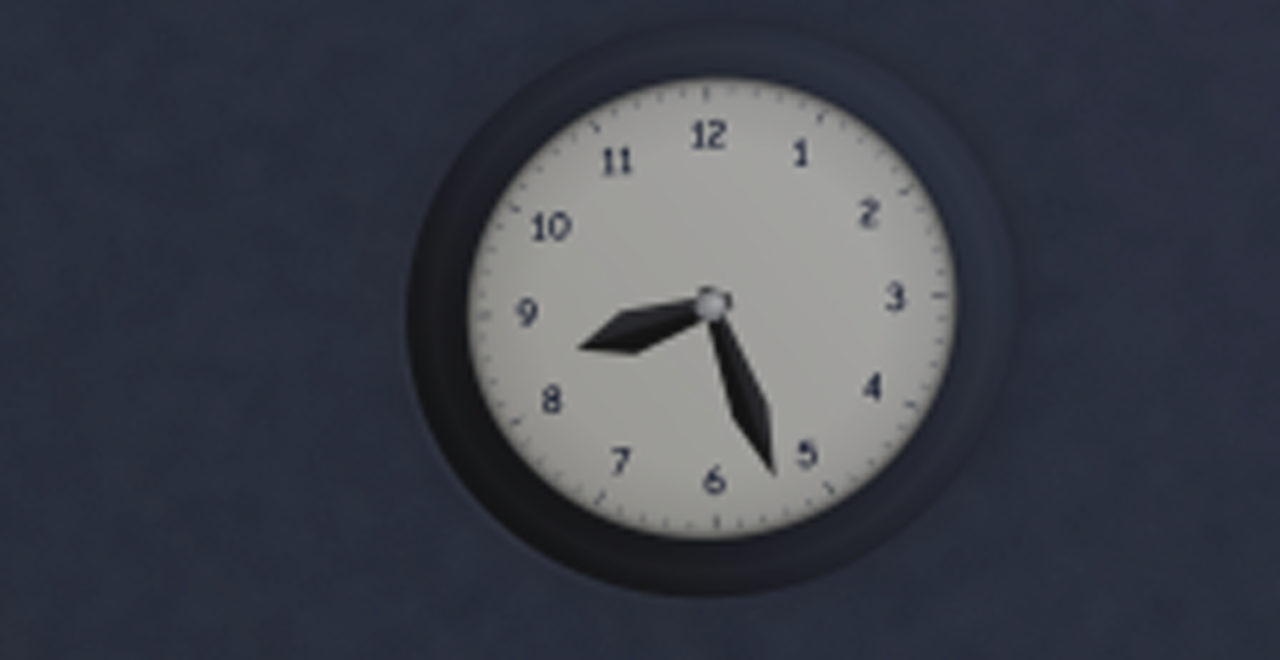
**8:27**
